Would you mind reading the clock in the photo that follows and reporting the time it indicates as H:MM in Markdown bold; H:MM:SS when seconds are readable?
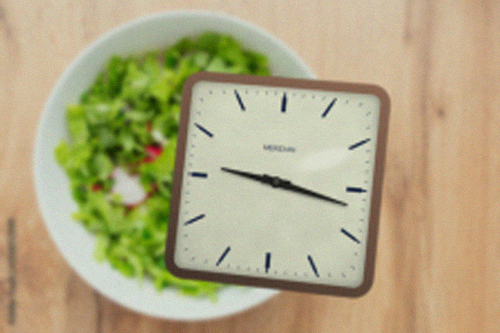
**9:17**
